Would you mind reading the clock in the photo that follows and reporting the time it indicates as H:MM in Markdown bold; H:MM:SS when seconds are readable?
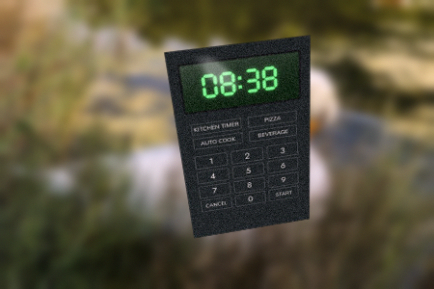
**8:38**
